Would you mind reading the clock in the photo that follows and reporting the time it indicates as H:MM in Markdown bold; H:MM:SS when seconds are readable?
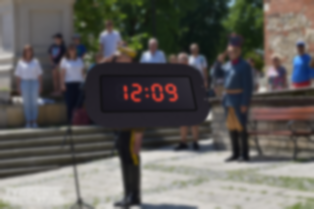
**12:09**
